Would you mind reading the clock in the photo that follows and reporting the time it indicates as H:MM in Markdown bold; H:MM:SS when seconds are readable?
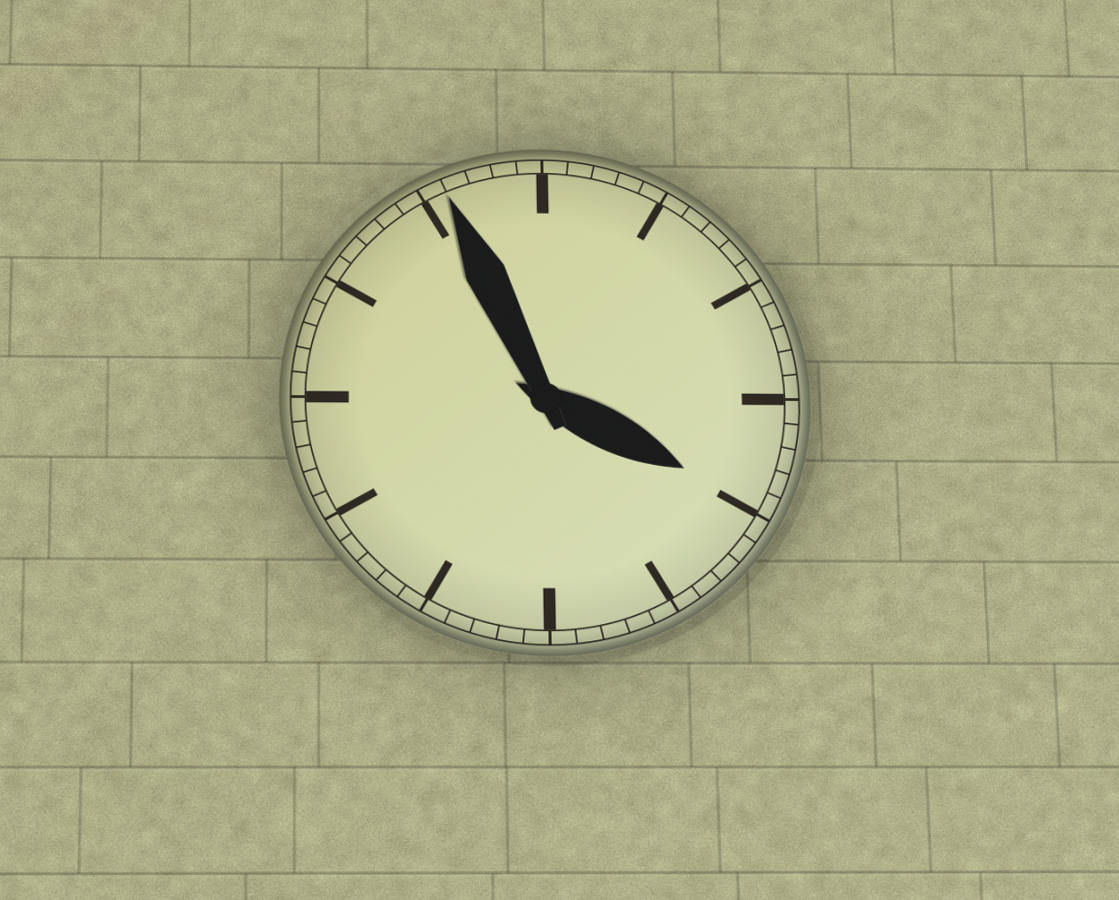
**3:56**
